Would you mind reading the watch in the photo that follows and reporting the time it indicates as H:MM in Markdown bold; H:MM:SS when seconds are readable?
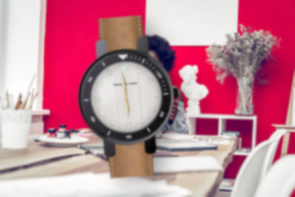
**5:59**
